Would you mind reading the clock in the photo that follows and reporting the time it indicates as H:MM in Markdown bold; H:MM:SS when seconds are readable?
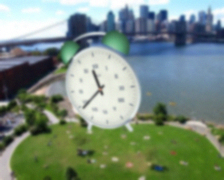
**11:39**
